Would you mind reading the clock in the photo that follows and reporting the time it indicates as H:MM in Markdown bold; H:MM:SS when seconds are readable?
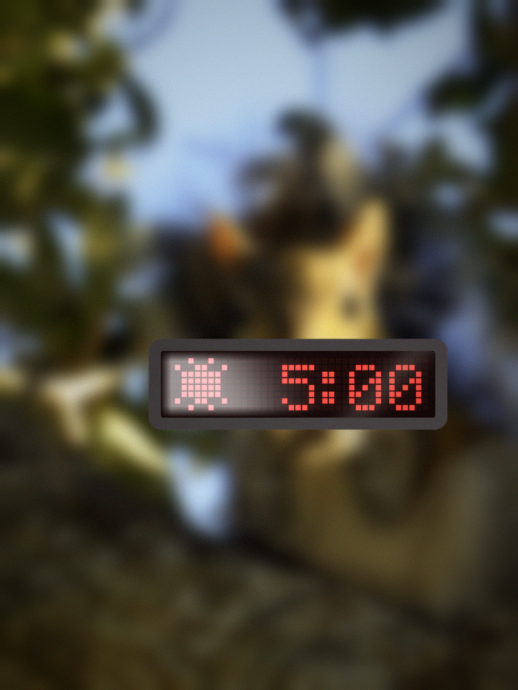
**5:00**
